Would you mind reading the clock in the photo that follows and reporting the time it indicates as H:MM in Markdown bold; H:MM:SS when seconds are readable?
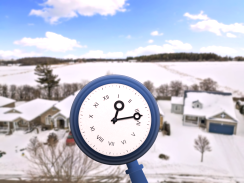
**1:17**
